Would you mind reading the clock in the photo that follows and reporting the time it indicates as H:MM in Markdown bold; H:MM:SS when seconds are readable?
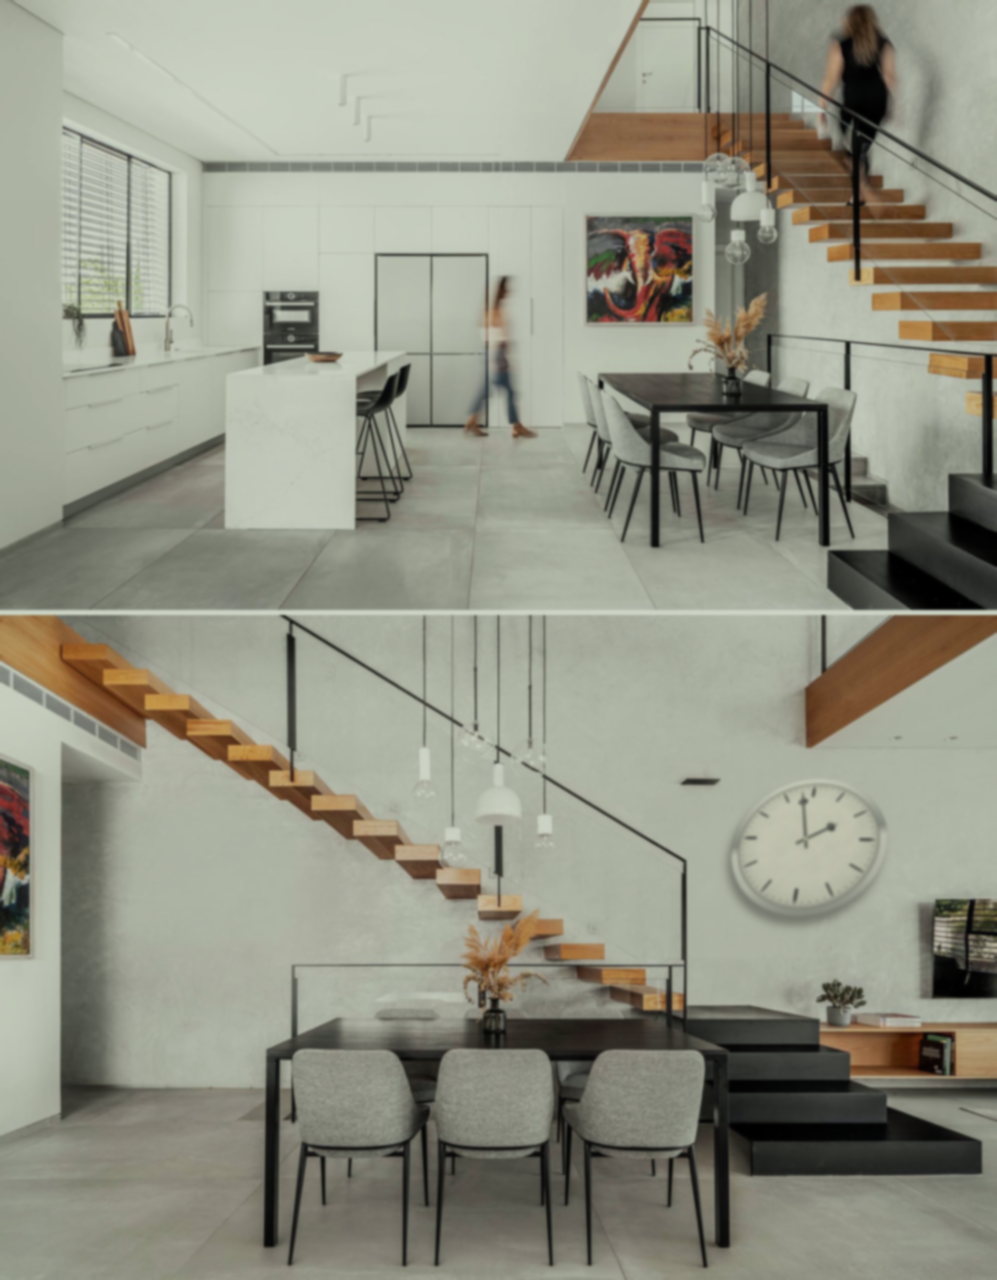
**1:58**
